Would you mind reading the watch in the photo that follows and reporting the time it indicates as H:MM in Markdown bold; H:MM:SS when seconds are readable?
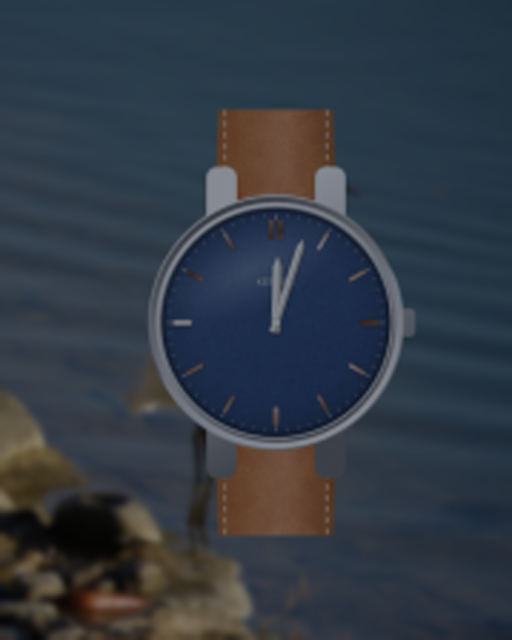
**12:03**
